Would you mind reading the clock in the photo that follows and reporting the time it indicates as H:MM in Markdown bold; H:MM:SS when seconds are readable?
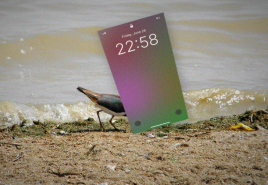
**22:58**
